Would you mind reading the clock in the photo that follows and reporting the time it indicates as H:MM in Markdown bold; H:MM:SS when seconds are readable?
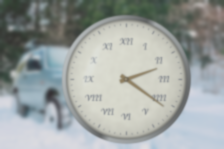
**2:21**
